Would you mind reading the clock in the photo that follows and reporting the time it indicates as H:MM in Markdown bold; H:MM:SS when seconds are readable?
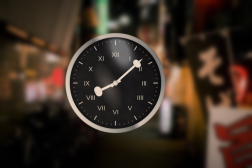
**8:08**
